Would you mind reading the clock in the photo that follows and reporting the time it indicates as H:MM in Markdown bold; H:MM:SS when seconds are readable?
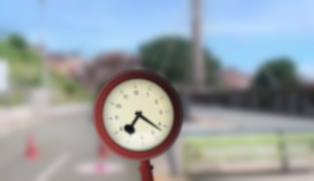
**7:22**
